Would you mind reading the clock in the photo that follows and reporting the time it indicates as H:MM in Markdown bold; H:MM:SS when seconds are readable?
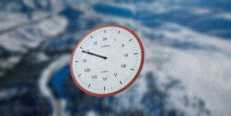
**9:49**
